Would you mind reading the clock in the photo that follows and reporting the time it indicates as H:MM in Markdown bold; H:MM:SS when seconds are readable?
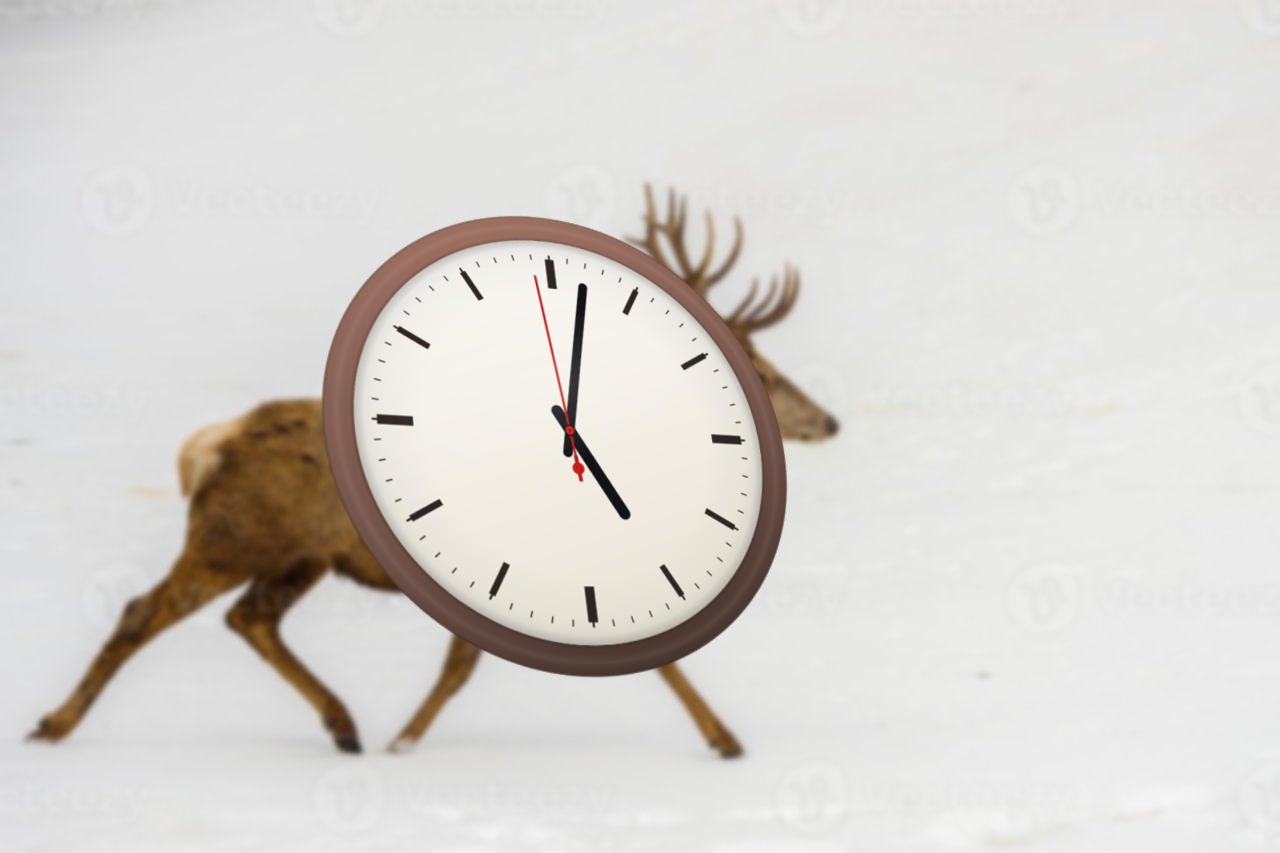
**5:01:59**
